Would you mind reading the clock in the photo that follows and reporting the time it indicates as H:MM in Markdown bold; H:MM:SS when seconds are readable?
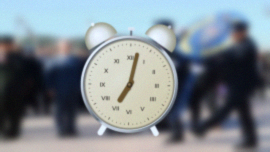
**7:02**
